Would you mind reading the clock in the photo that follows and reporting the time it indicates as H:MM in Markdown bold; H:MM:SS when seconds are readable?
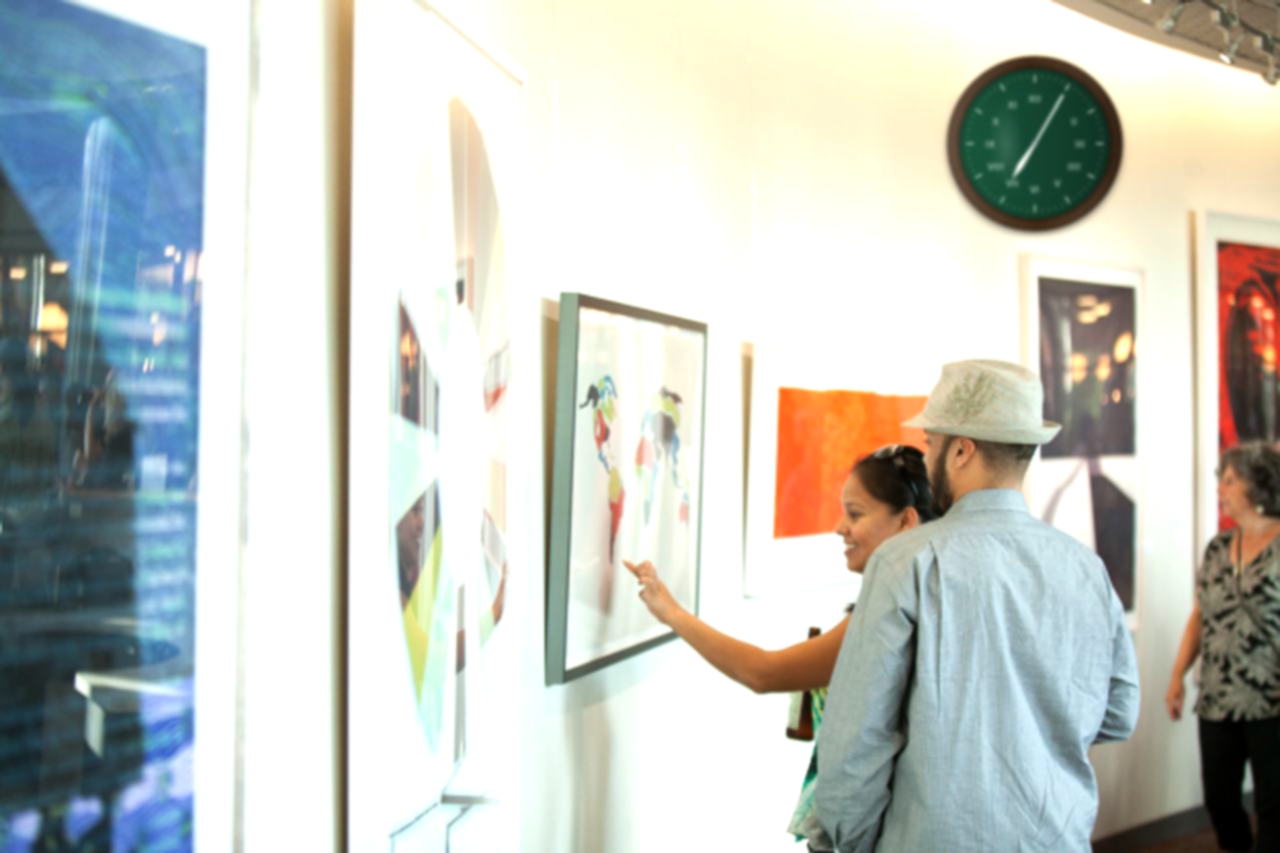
**7:05**
